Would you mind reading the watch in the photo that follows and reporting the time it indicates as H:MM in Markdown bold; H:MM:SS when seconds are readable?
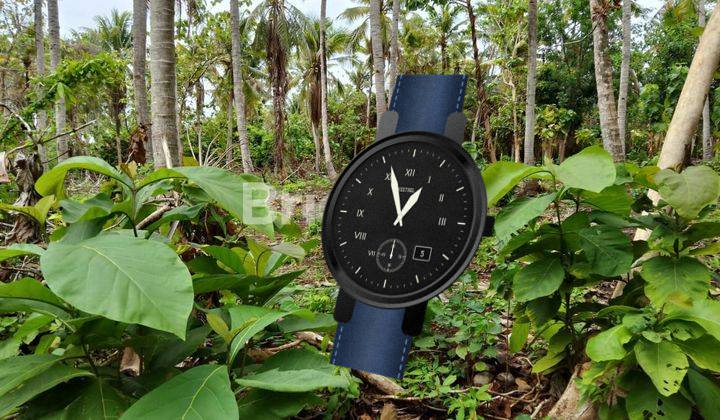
**12:56**
